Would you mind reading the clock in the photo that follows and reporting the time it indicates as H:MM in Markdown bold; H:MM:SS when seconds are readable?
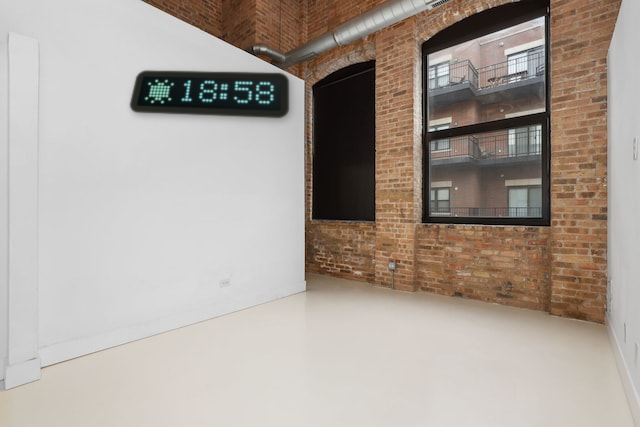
**18:58**
